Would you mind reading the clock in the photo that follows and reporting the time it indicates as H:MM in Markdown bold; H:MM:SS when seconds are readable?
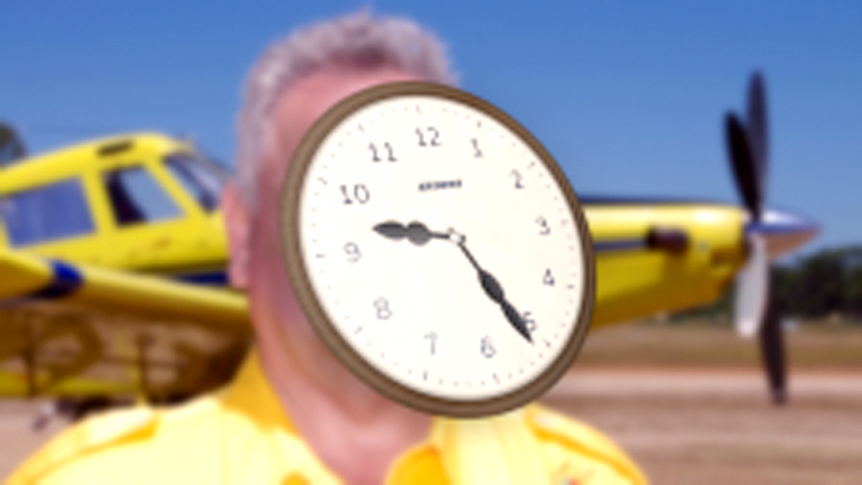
**9:26**
